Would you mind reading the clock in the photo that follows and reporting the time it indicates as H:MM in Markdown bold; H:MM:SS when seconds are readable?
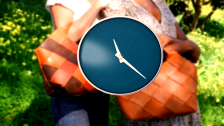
**11:22**
